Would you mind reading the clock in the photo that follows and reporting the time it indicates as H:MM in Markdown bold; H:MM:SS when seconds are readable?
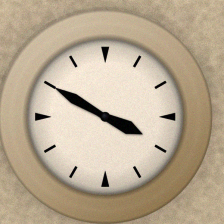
**3:50**
